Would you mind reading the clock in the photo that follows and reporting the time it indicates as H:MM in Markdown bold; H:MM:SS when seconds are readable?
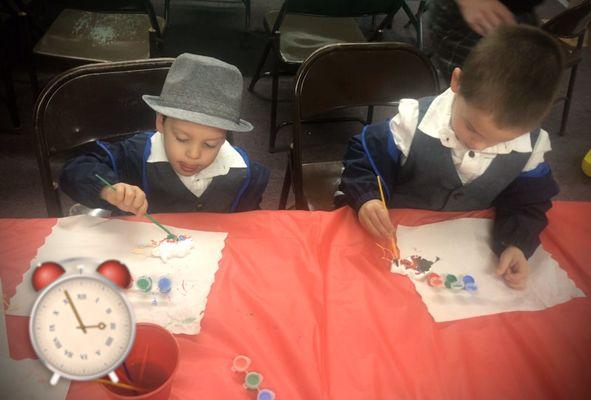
**2:56**
